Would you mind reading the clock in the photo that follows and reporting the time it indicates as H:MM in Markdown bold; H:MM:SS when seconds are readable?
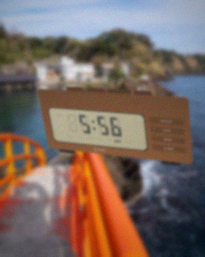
**5:56**
